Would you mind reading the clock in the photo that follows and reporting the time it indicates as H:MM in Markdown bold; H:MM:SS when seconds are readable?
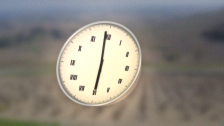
**5:59**
